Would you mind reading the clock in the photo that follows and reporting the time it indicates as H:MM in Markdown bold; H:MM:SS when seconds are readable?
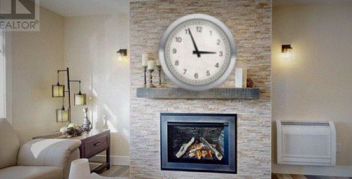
**2:56**
